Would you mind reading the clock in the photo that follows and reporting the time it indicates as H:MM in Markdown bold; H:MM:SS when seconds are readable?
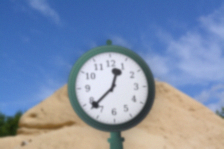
**12:38**
